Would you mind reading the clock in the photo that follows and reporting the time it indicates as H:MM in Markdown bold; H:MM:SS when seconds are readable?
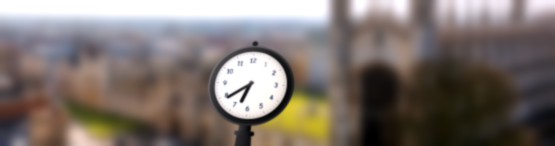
**6:39**
